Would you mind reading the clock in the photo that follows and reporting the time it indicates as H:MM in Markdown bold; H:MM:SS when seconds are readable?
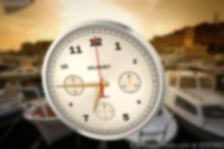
**6:45**
